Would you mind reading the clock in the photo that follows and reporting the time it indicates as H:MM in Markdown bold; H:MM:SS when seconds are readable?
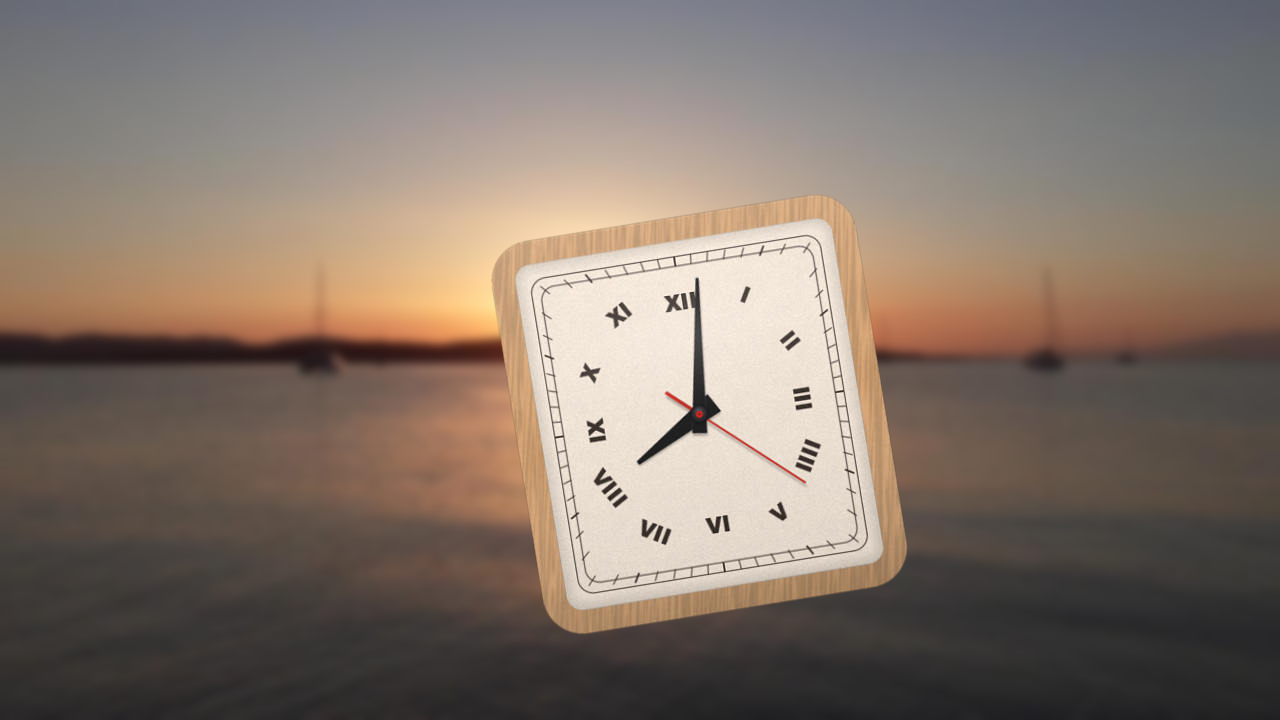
**8:01:22**
